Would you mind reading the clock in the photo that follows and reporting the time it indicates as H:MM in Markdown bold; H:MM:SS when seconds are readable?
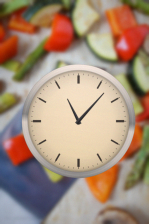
**11:07**
